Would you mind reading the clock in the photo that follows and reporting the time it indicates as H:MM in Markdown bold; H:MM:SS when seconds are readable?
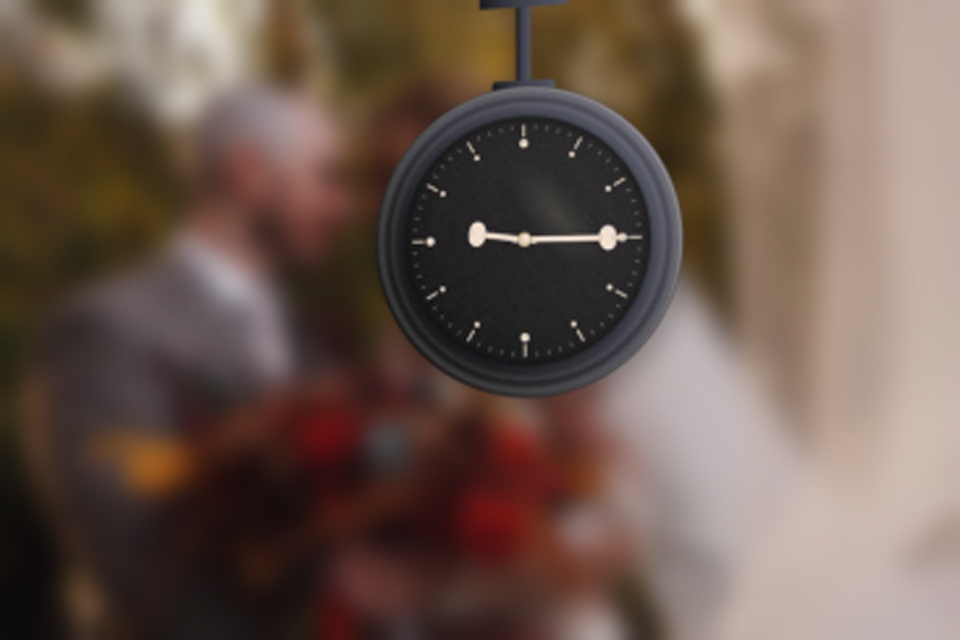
**9:15**
